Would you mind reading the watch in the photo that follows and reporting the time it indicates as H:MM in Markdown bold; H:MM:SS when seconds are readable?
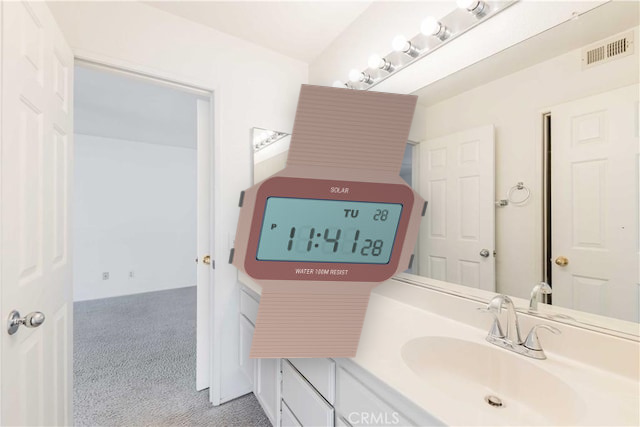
**11:41:28**
